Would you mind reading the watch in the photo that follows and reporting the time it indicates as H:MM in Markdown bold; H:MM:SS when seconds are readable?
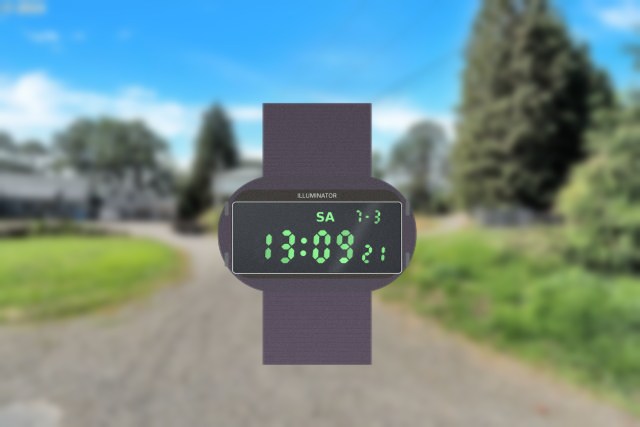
**13:09:21**
